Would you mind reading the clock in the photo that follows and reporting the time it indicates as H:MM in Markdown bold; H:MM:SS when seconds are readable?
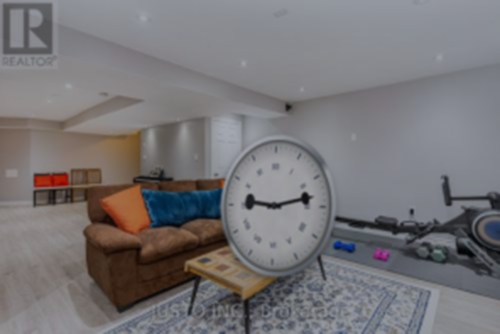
**9:13**
